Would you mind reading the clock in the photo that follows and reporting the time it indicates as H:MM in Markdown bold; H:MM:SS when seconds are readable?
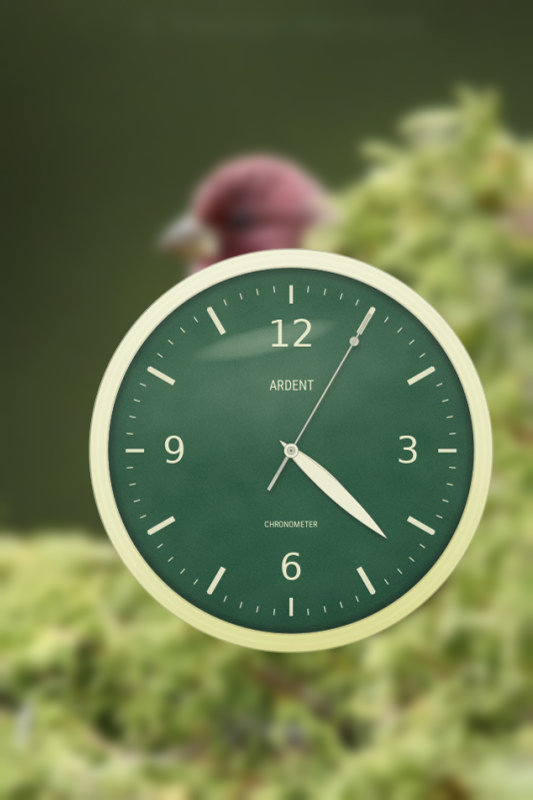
**4:22:05**
